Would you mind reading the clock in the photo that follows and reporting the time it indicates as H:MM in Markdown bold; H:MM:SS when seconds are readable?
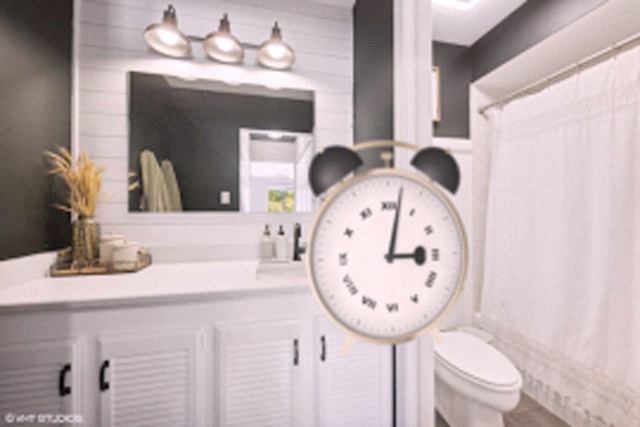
**3:02**
